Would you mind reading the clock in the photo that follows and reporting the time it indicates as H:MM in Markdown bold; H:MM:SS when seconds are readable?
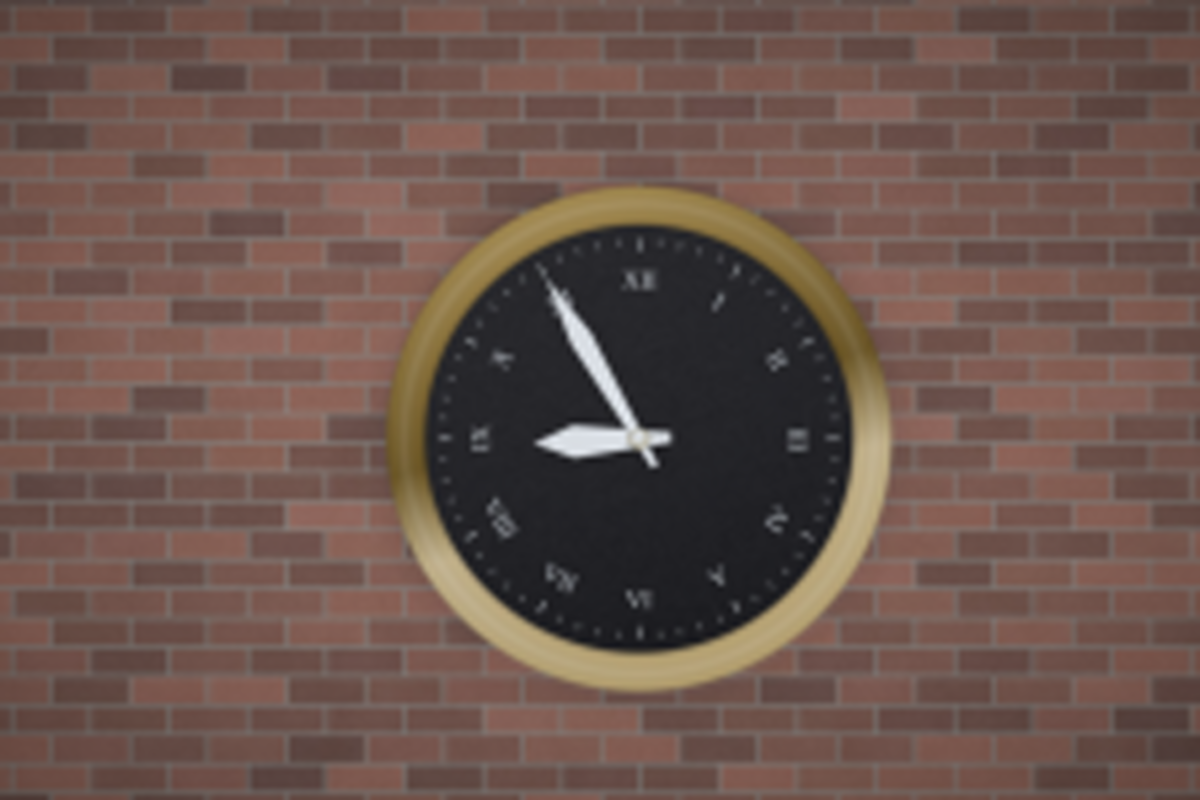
**8:55**
